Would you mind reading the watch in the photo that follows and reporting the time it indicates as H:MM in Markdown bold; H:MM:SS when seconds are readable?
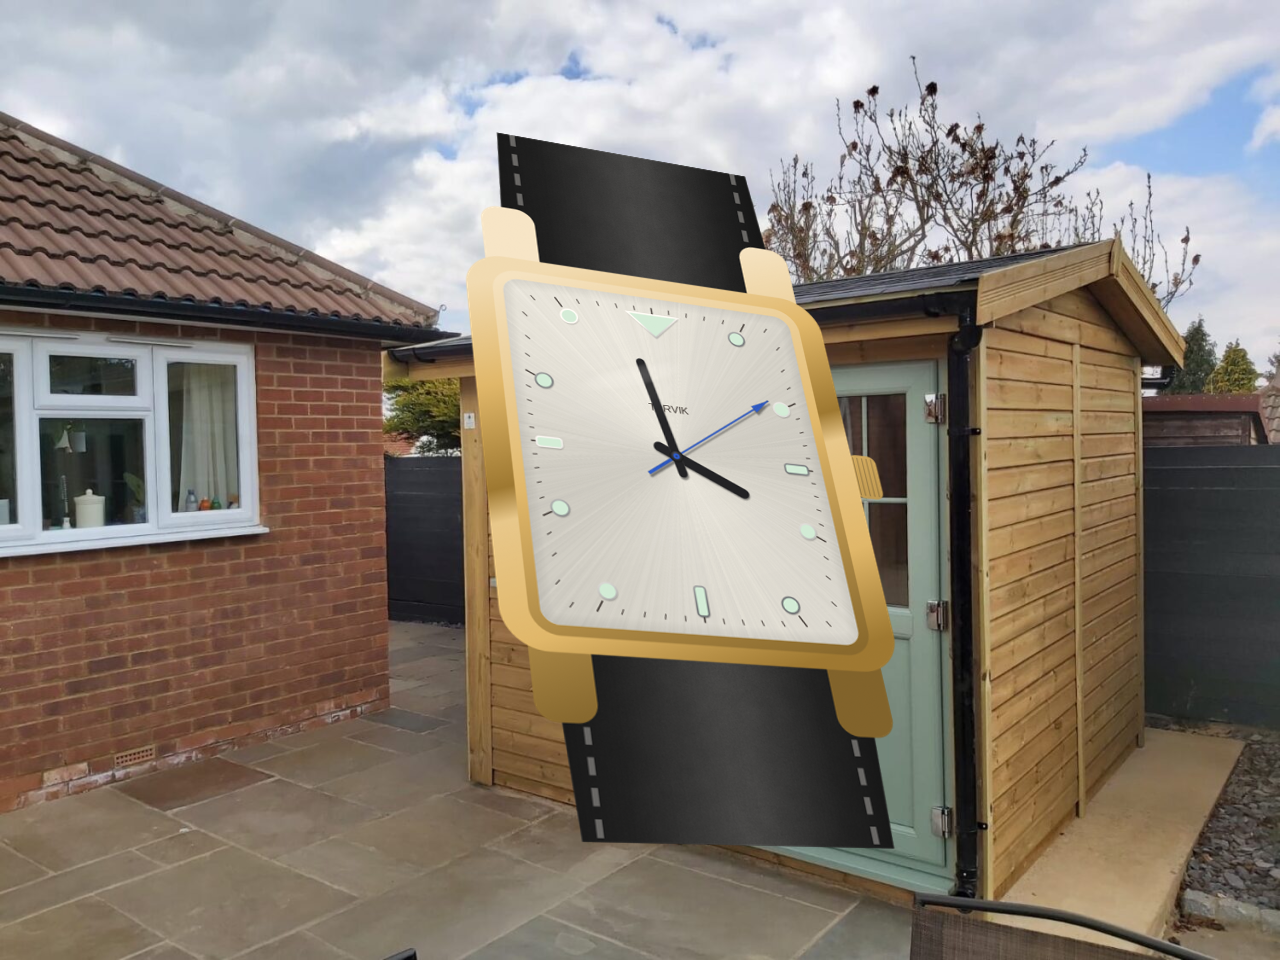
**3:58:09**
